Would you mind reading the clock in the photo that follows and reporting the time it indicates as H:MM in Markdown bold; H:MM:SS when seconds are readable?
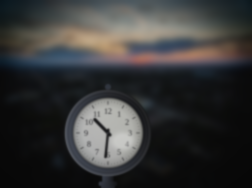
**10:31**
